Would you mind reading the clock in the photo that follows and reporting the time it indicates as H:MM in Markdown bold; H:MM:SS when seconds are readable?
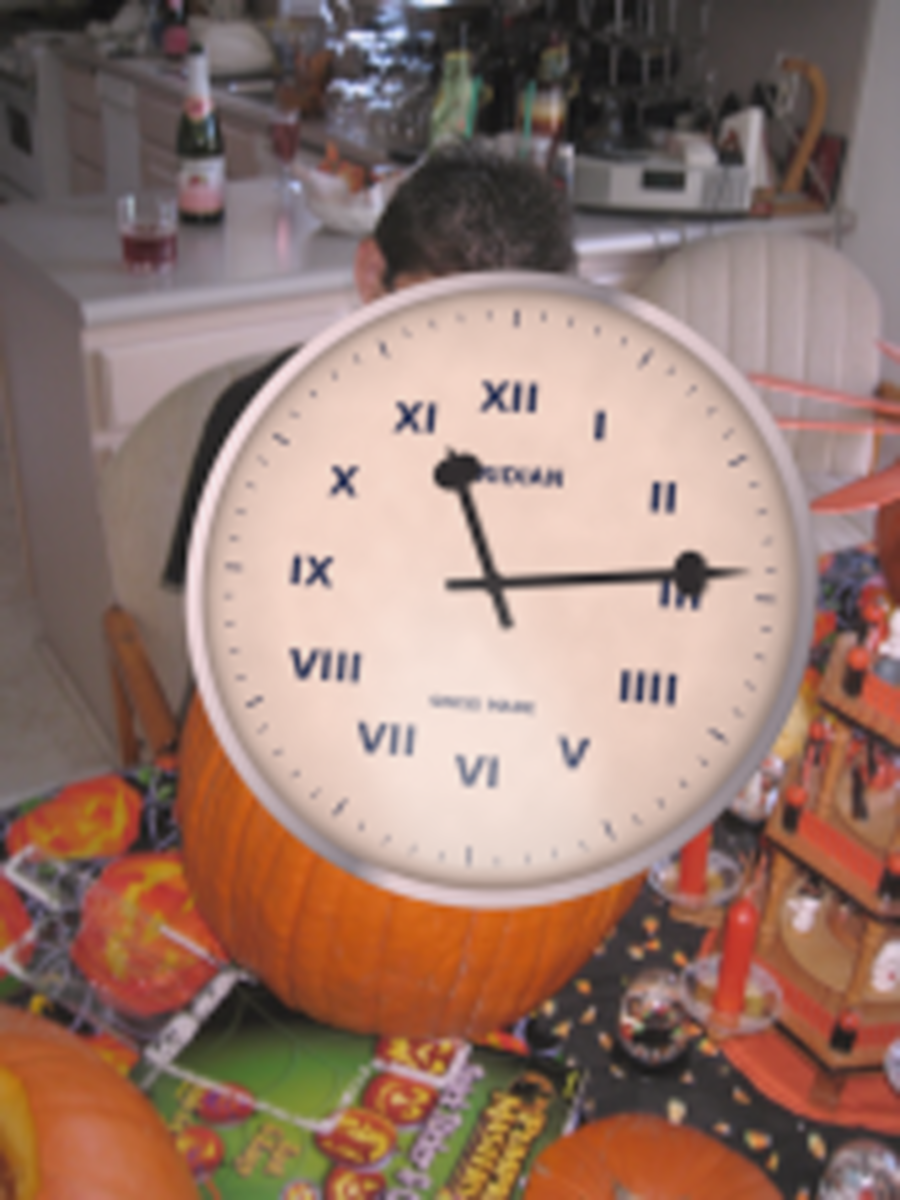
**11:14**
